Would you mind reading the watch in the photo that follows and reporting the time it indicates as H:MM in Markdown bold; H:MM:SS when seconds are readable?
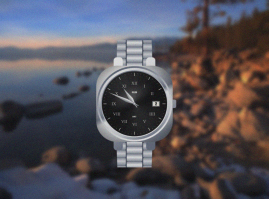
**10:49**
